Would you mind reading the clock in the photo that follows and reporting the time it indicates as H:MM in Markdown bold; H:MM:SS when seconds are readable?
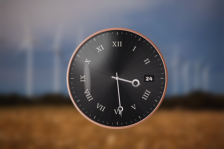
**3:29**
